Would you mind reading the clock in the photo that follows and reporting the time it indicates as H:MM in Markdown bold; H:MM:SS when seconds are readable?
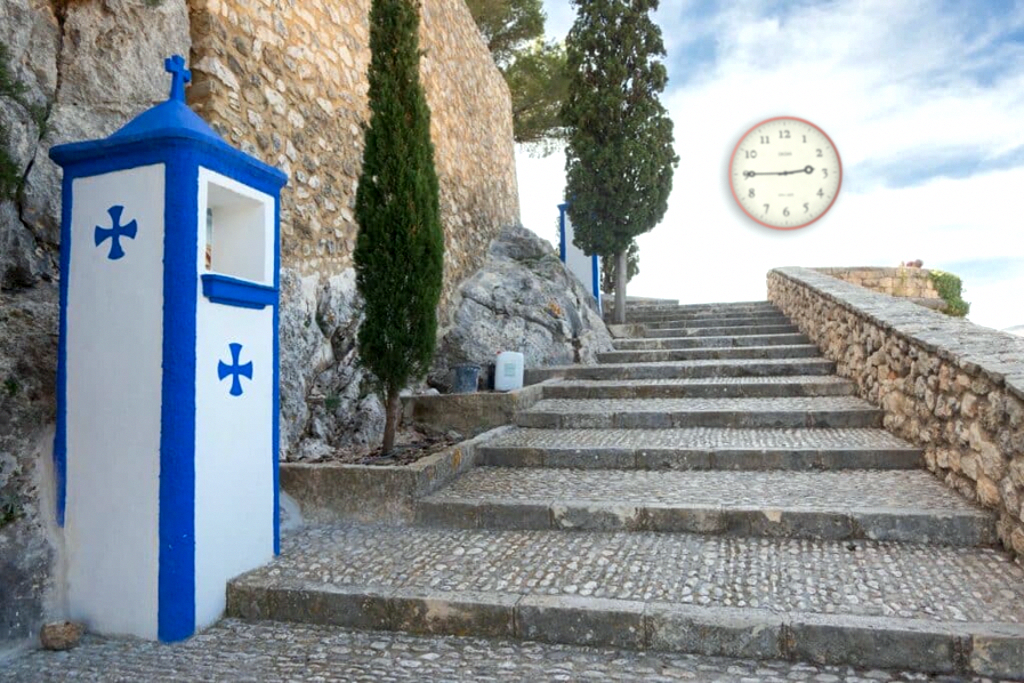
**2:45**
